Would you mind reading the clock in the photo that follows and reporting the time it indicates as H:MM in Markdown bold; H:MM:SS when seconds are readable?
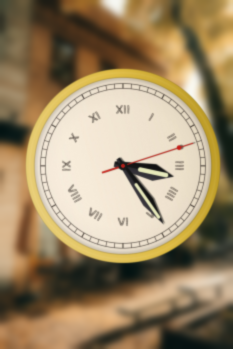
**3:24:12**
